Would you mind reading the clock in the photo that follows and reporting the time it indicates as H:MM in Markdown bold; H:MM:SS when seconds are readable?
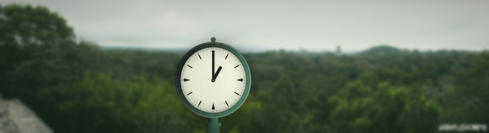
**1:00**
